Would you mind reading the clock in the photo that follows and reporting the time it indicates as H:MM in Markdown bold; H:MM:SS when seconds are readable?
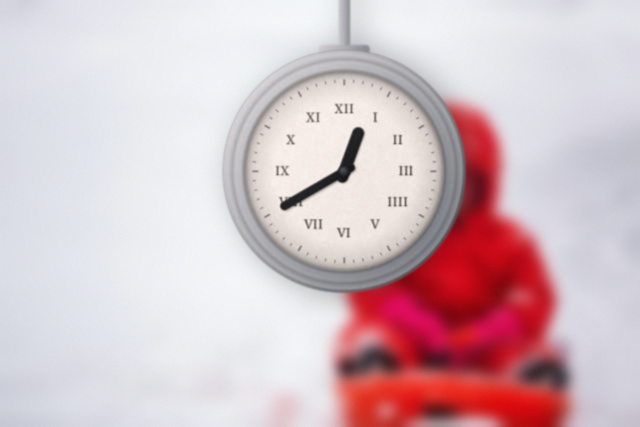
**12:40**
